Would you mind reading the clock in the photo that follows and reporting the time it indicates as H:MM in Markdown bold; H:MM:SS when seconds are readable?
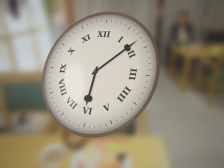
**6:08**
